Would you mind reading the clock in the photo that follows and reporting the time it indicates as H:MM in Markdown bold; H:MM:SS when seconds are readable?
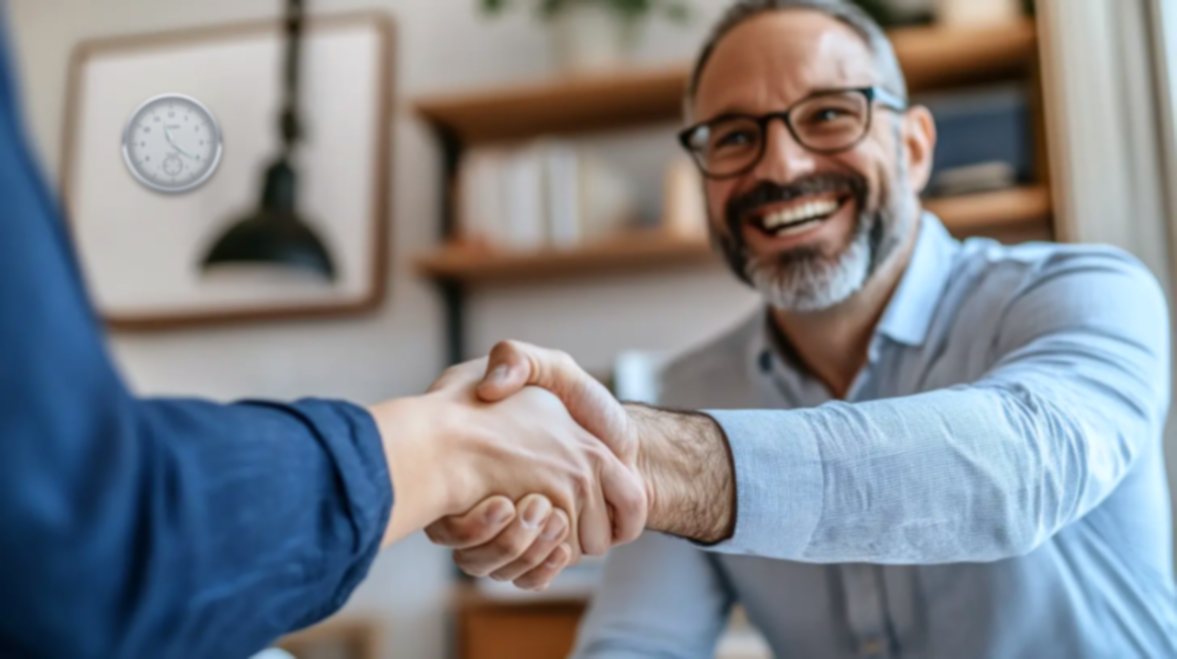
**11:21**
